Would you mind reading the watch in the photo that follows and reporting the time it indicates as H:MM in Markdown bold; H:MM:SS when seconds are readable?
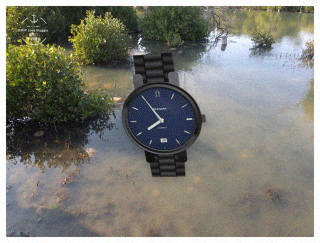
**7:55**
